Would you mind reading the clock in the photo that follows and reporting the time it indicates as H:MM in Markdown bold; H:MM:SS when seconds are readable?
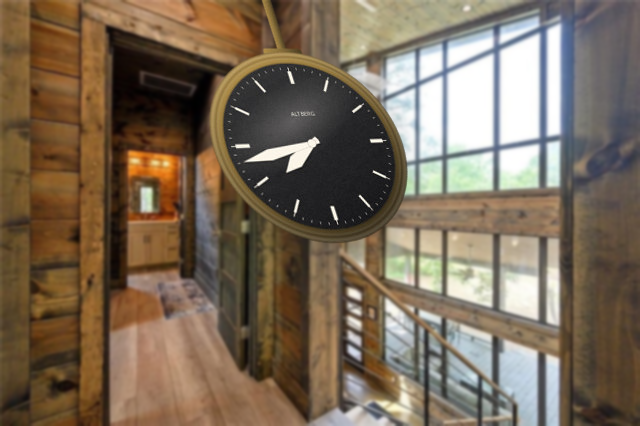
**7:43**
